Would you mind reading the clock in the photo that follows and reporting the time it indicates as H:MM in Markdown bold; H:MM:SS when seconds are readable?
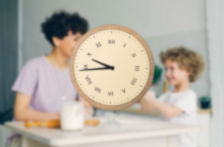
**9:44**
